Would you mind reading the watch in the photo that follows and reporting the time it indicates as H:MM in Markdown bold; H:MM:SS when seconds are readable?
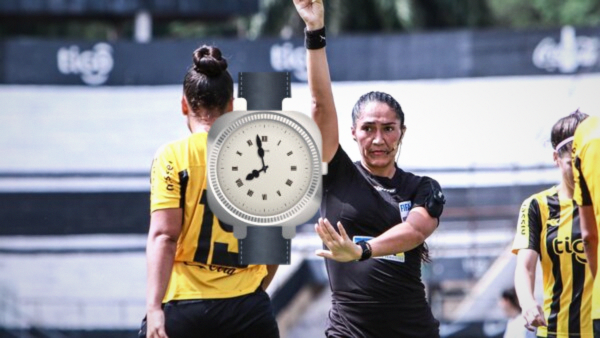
**7:58**
